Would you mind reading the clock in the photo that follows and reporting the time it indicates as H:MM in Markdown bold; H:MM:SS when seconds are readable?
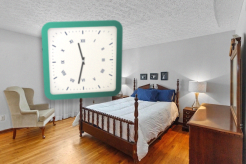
**11:32**
